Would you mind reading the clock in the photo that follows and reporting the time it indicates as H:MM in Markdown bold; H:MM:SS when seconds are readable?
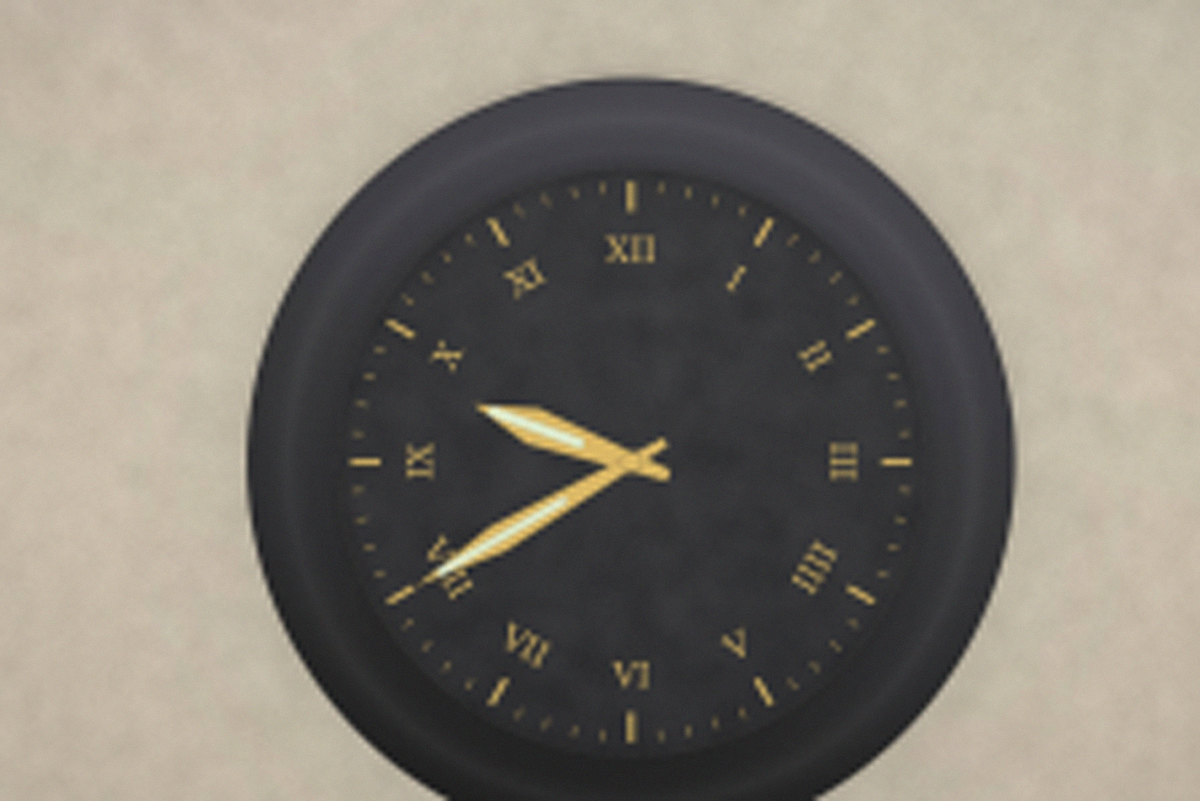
**9:40**
